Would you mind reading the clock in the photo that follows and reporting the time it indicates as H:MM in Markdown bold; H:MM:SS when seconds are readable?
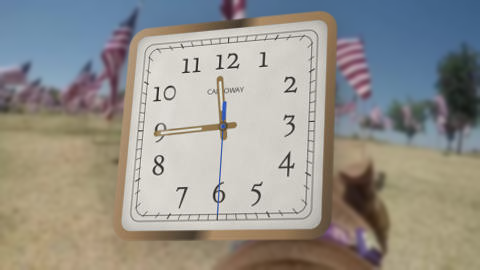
**11:44:30**
